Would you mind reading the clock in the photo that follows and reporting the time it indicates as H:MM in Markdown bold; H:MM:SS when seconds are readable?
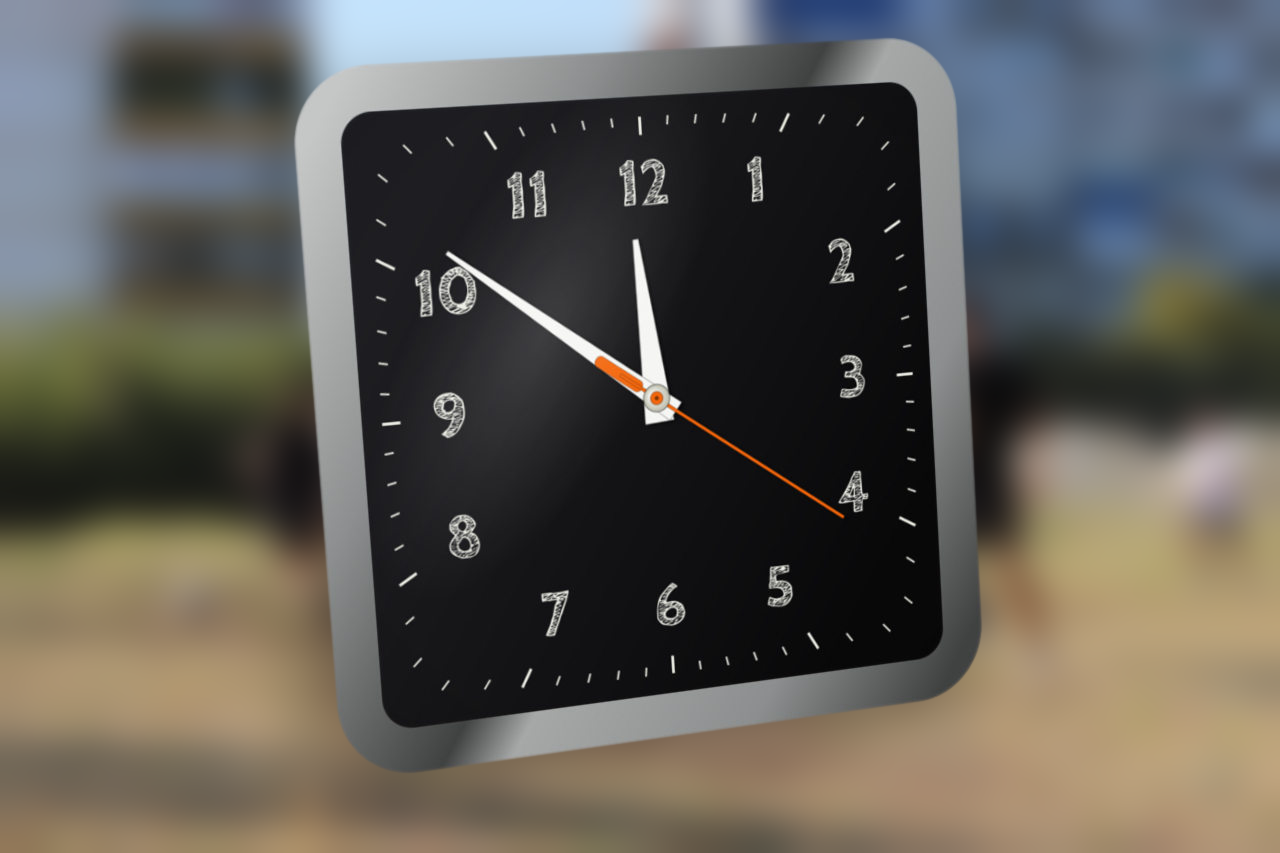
**11:51:21**
